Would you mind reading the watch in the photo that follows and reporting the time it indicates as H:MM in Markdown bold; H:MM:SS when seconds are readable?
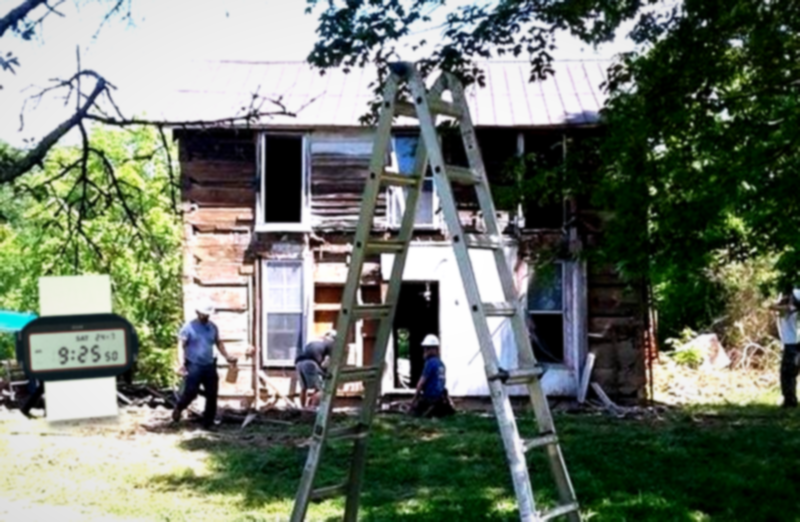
**9:25**
